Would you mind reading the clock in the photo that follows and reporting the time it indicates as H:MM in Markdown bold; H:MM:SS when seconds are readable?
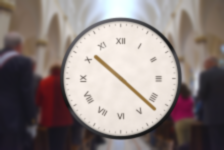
**10:22**
